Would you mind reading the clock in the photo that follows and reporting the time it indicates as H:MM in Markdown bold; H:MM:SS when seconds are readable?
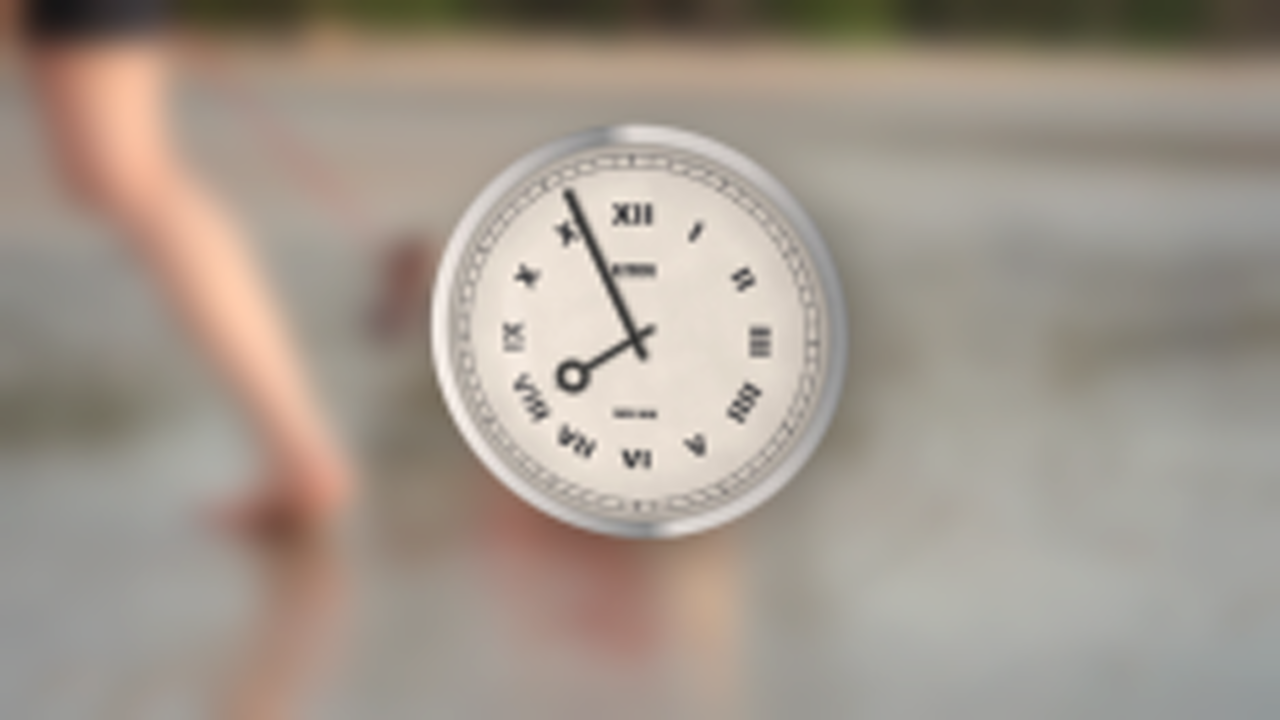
**7:56**
